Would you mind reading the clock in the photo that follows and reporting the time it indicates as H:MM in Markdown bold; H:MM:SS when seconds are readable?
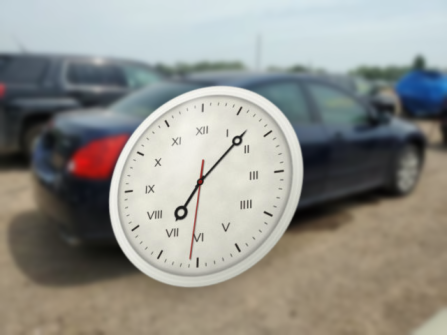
**7:07:31**
